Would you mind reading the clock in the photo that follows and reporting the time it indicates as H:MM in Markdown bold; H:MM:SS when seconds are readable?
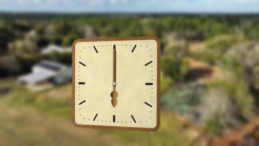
**6:00**
